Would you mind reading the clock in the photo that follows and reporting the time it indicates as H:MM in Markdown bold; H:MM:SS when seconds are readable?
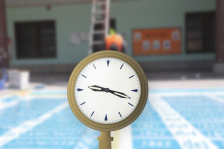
**9:18**
